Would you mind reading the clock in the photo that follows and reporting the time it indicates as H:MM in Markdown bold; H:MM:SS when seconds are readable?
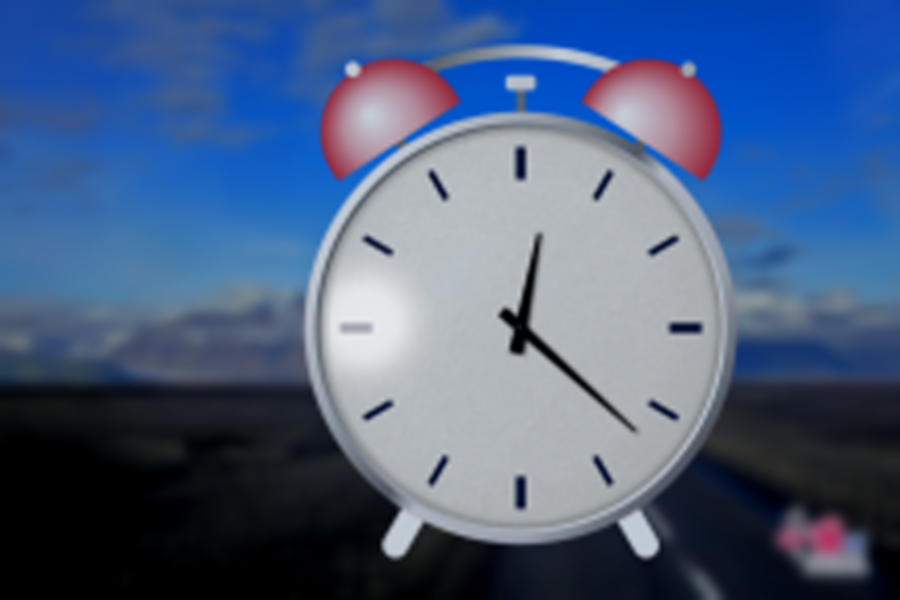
**12:22**
